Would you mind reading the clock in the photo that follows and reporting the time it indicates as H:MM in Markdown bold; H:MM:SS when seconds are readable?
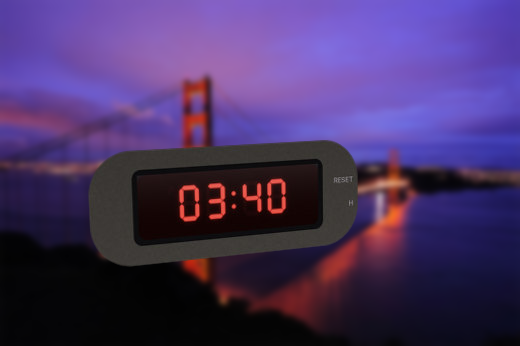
**3:40**
